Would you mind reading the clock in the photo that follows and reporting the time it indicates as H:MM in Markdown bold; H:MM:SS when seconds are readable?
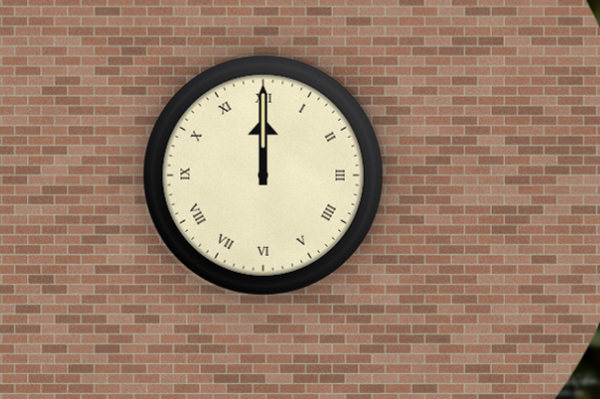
**12:00**
